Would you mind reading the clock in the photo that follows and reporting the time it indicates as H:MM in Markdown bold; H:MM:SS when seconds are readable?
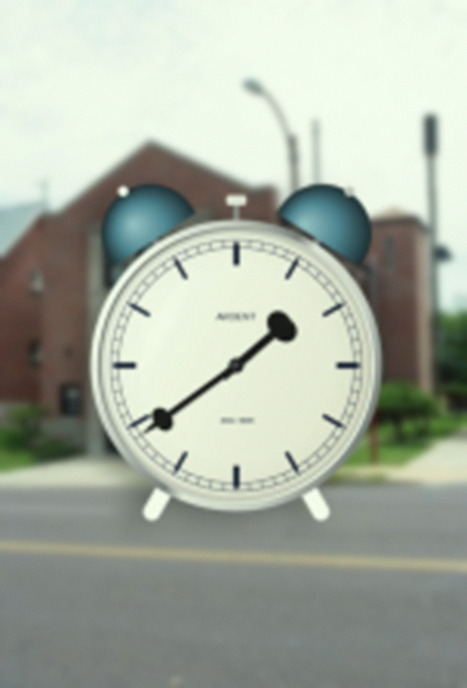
**1:39**
